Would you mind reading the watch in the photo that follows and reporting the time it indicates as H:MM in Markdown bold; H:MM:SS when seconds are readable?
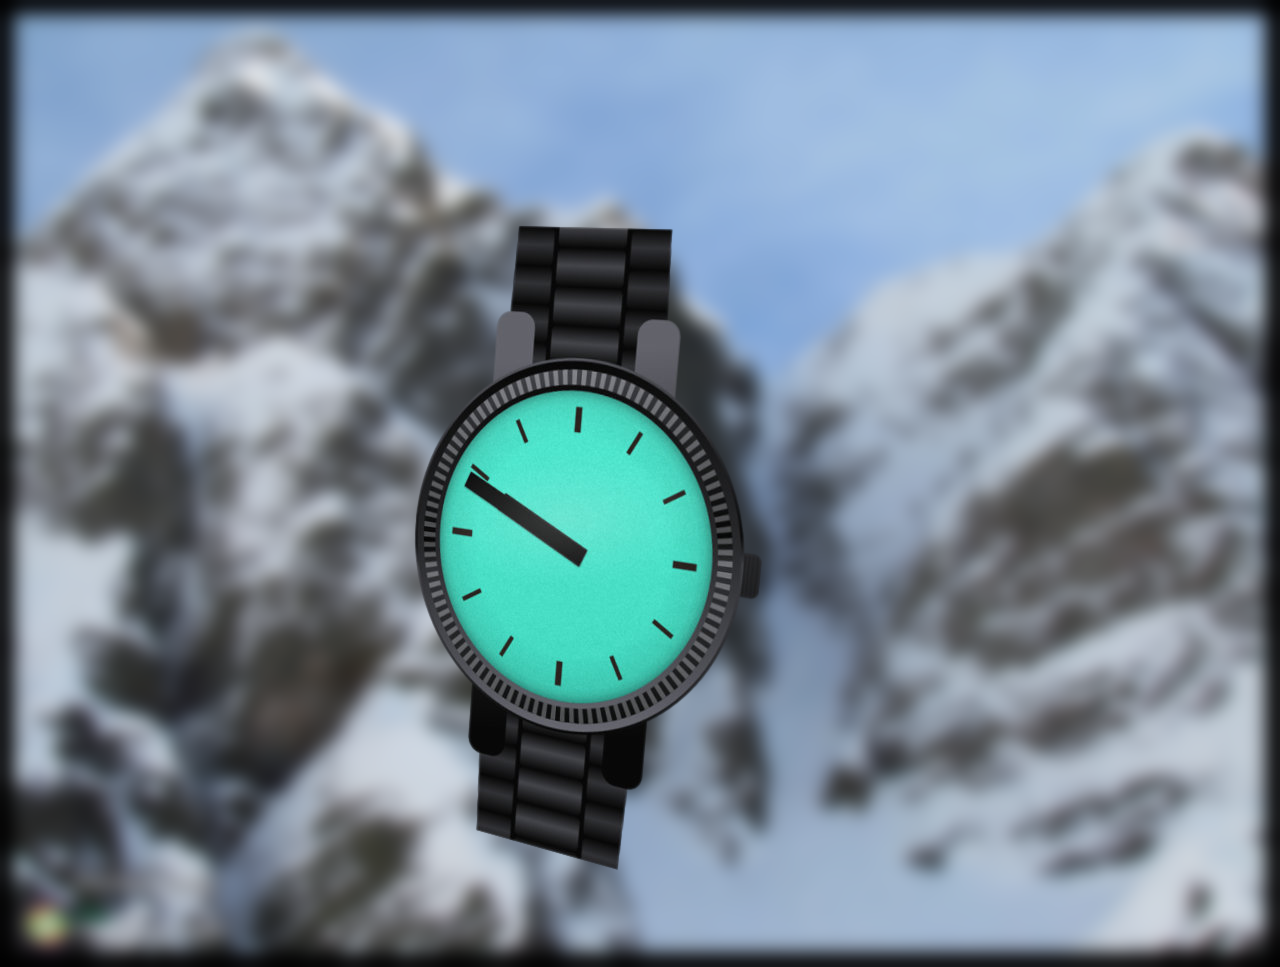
**9:49**
